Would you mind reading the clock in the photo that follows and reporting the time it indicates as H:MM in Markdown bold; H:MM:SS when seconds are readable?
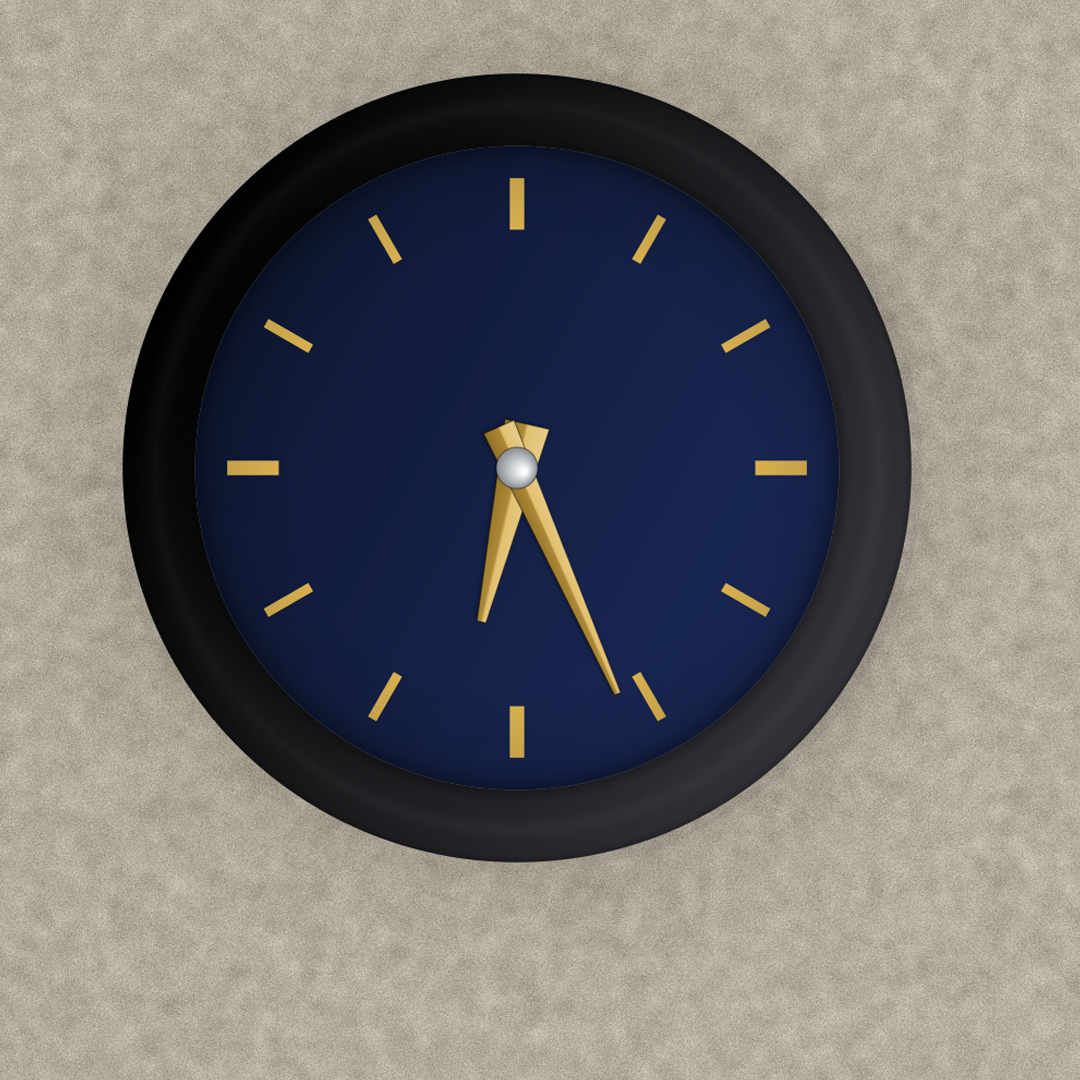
**6:26**
